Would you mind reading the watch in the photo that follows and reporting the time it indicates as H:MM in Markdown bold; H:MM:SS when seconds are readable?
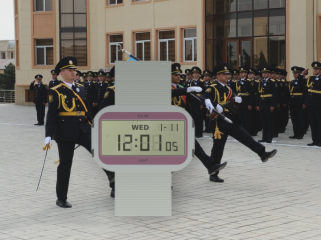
**12:01:05**
